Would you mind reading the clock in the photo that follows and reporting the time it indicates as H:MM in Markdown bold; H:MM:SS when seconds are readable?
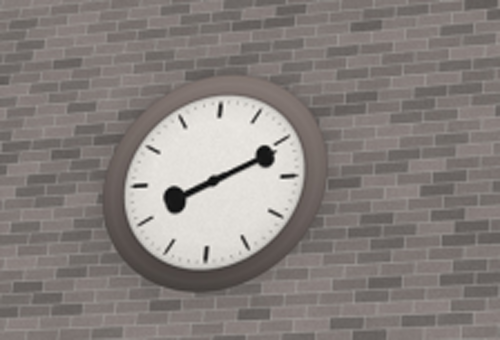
**8:11**
